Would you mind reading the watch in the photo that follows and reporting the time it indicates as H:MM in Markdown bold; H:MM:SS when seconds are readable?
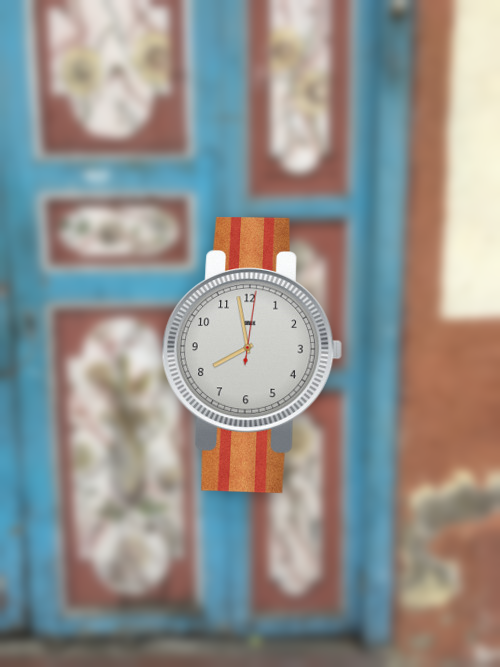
**7:58:01**
